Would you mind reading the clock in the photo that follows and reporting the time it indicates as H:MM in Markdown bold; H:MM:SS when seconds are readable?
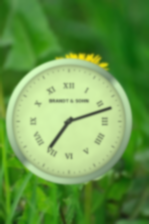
**7:12**
